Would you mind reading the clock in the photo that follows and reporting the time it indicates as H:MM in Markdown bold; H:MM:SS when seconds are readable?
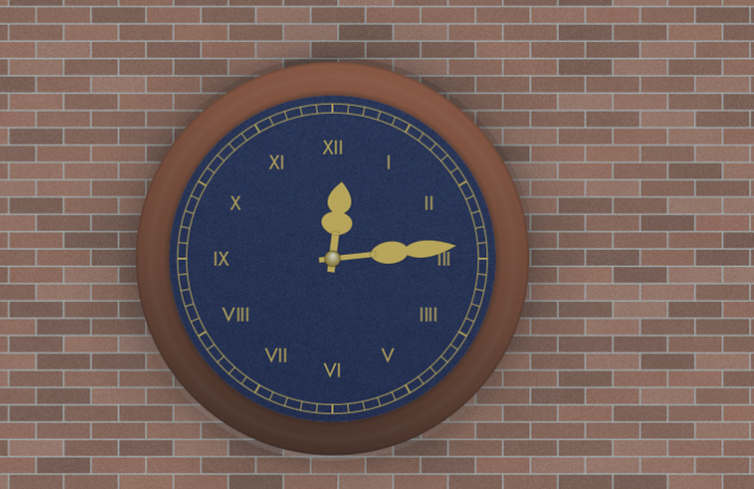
**12:14**
